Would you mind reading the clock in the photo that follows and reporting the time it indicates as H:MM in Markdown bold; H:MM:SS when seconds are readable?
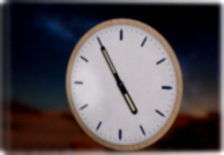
**4:55**
